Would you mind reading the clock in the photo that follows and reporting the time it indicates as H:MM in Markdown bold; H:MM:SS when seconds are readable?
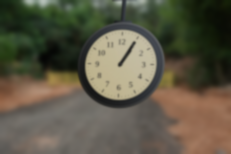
**1:05**
